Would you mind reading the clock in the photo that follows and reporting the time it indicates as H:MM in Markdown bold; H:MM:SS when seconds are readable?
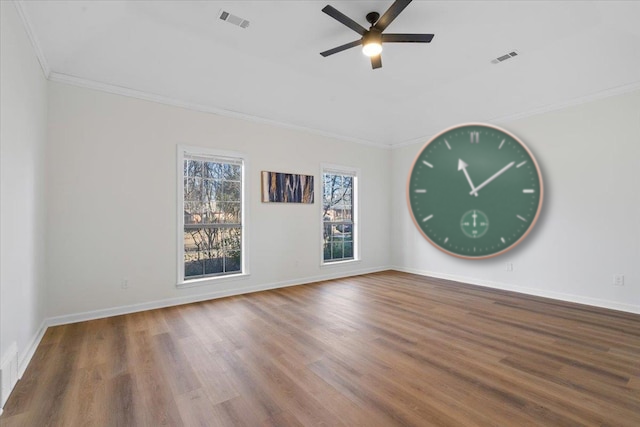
**11:09**
